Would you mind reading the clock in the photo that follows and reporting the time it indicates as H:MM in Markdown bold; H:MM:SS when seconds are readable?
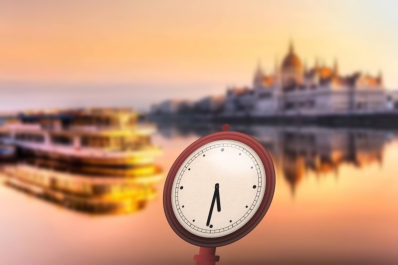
**5:31**
